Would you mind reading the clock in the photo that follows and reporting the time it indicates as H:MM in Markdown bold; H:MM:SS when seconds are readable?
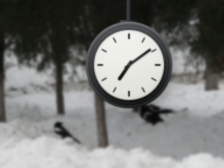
**7:09**
